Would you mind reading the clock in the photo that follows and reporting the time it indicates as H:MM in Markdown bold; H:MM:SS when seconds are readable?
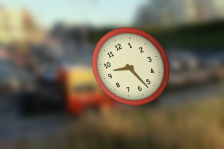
**9:27**
